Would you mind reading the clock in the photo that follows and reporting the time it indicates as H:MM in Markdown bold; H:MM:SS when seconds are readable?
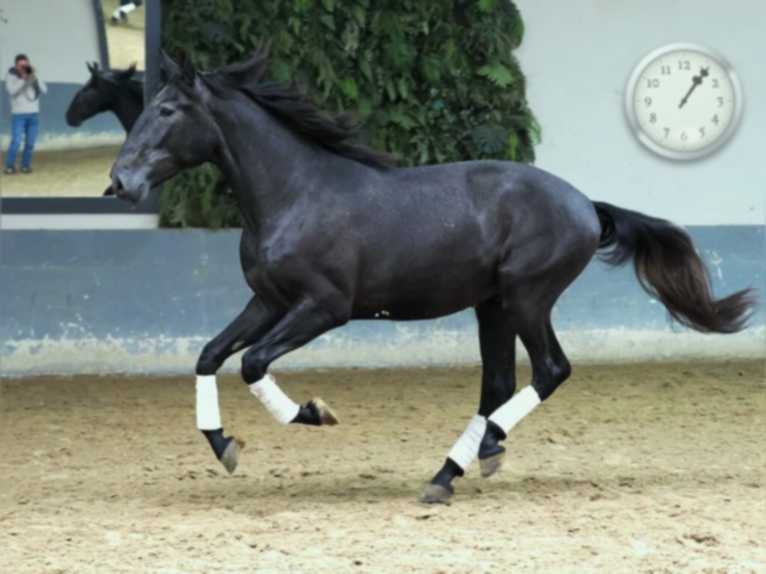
**1:06**
